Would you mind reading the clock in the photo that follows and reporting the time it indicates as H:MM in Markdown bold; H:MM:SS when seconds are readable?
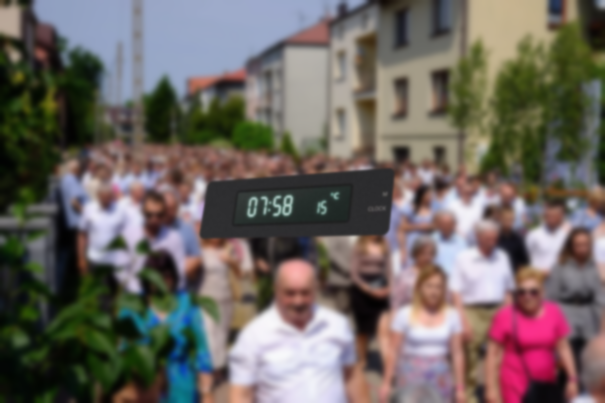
**7:58**
